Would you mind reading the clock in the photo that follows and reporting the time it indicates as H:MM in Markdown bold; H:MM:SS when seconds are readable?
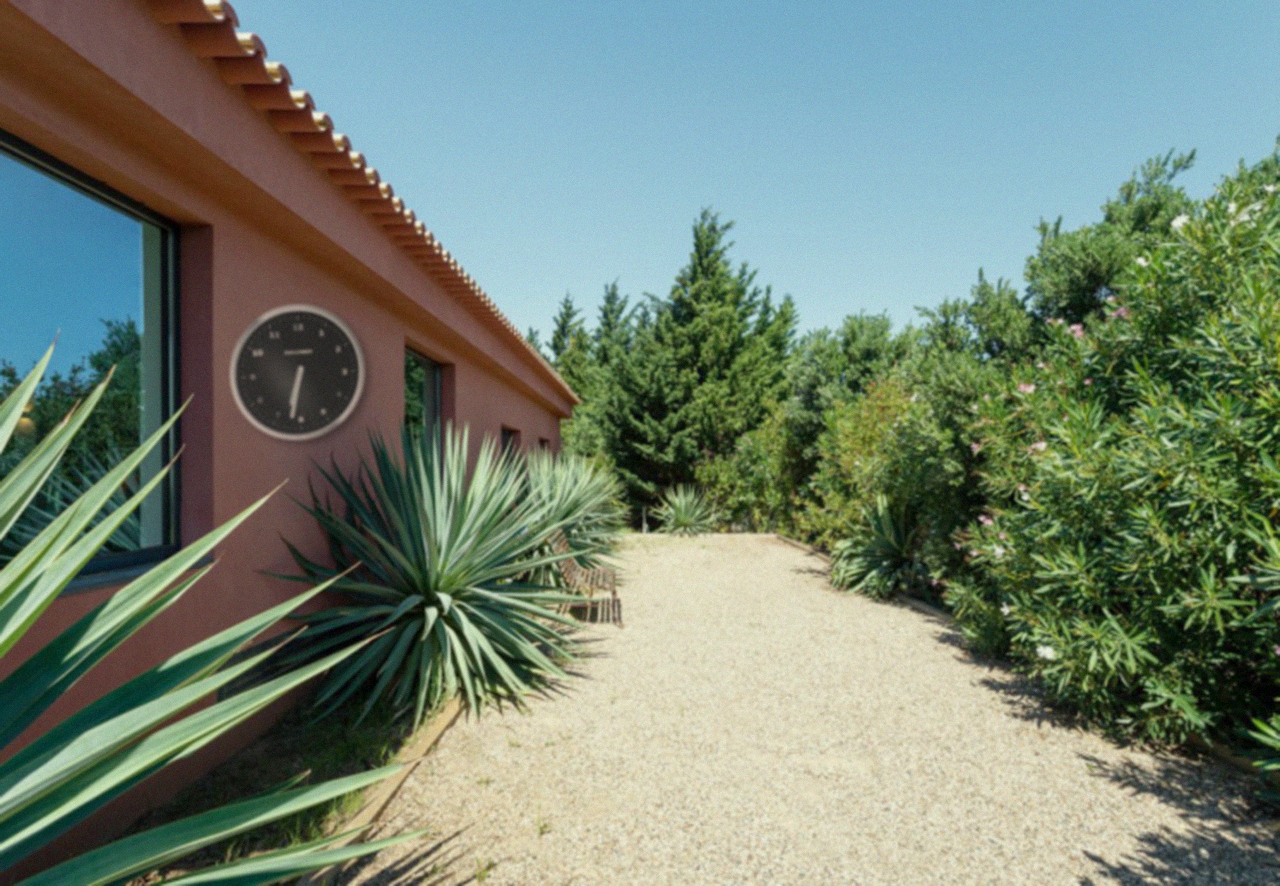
**6:32**
